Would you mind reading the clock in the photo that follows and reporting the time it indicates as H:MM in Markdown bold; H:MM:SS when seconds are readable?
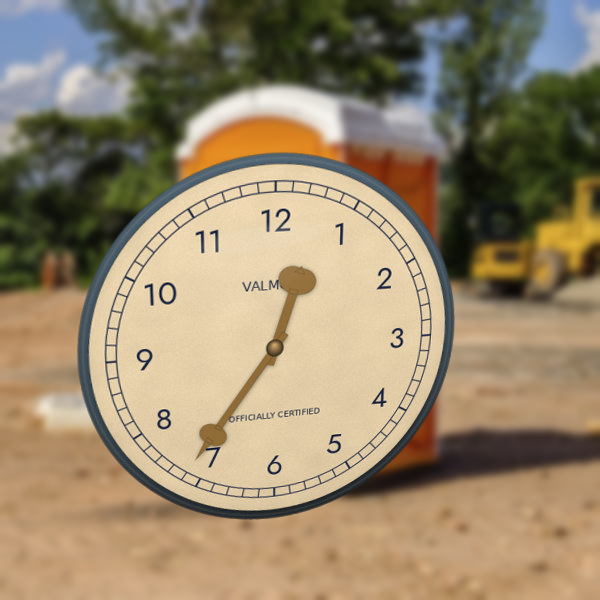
**12:36**
